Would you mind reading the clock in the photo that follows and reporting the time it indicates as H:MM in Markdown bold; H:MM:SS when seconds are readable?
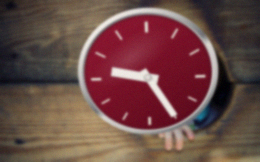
**9:25**
